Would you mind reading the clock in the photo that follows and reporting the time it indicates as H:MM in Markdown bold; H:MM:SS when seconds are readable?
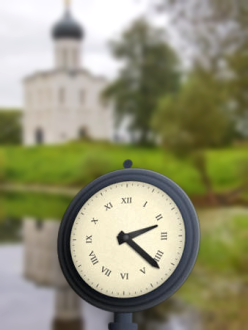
**2:22**
